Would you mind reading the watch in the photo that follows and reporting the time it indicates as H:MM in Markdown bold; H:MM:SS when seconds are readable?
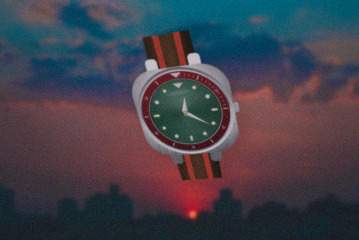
**12:21**
